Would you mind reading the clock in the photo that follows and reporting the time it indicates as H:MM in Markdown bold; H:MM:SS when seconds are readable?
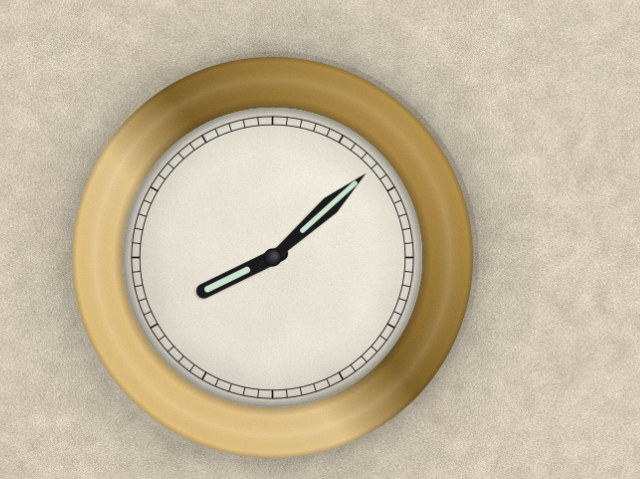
**8:08**
